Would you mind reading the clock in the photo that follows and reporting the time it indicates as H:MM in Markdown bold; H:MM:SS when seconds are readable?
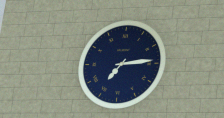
**7:14**
